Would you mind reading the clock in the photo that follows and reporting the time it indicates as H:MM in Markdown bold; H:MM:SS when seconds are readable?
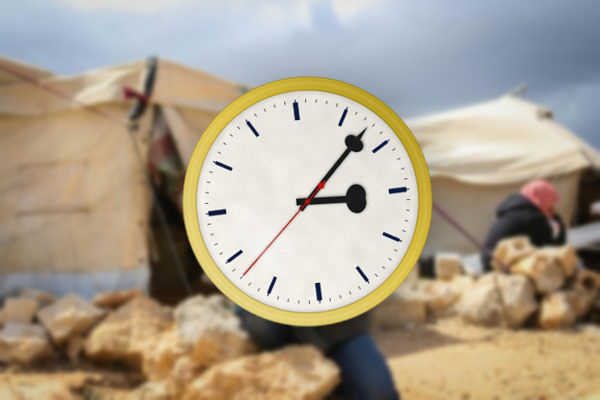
**3:07:38**
